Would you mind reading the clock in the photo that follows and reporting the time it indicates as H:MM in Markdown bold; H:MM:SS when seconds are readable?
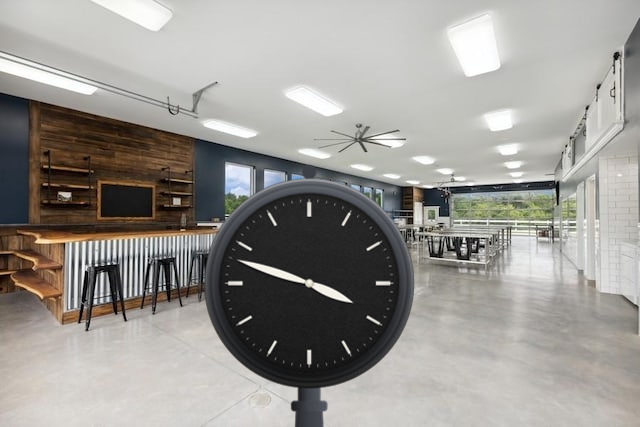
**3:48**
